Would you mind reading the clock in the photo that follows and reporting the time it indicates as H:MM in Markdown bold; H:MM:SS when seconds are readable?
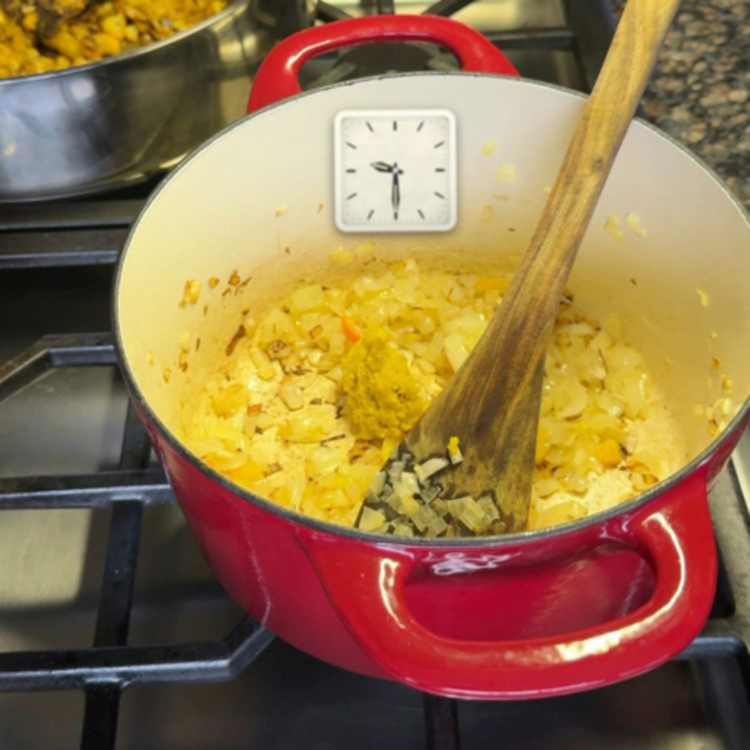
**9:30**
